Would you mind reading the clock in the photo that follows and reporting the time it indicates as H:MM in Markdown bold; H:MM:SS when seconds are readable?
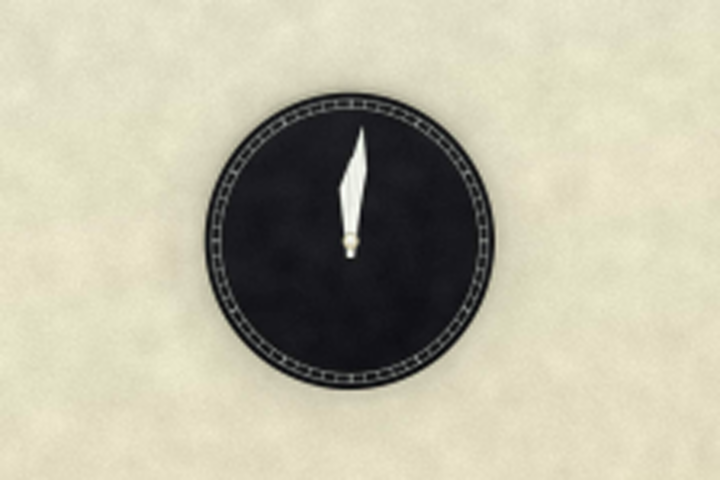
**12:01**
